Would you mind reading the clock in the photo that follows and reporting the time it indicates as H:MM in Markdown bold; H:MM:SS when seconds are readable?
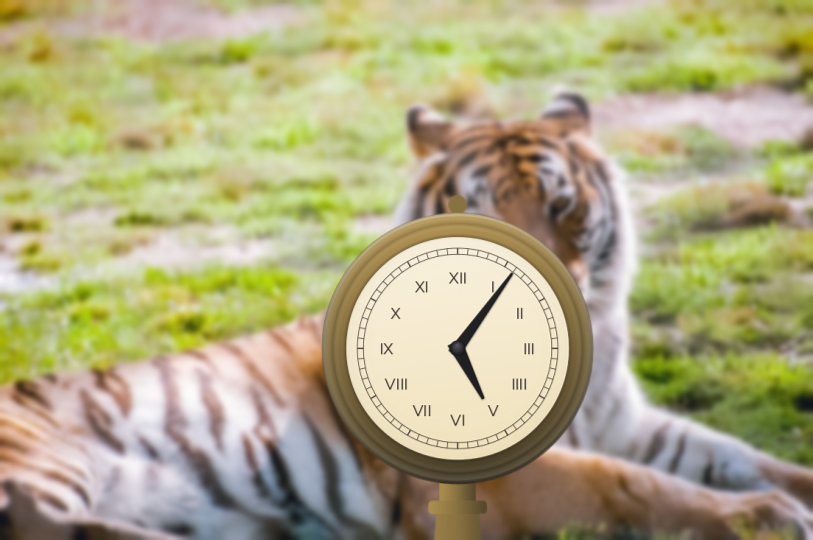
**5:06**
